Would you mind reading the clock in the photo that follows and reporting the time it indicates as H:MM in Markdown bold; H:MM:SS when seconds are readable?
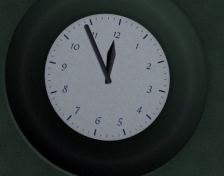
**11:54**
